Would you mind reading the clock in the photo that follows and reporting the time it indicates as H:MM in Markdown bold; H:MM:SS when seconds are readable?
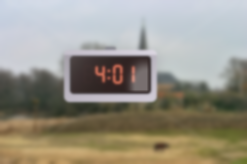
**4:01**
